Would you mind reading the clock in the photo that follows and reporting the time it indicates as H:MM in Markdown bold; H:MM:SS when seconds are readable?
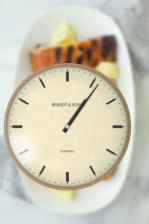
**1:06**
